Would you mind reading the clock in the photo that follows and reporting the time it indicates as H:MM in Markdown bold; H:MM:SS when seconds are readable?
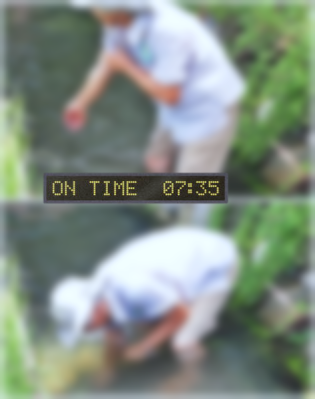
**7:35**
